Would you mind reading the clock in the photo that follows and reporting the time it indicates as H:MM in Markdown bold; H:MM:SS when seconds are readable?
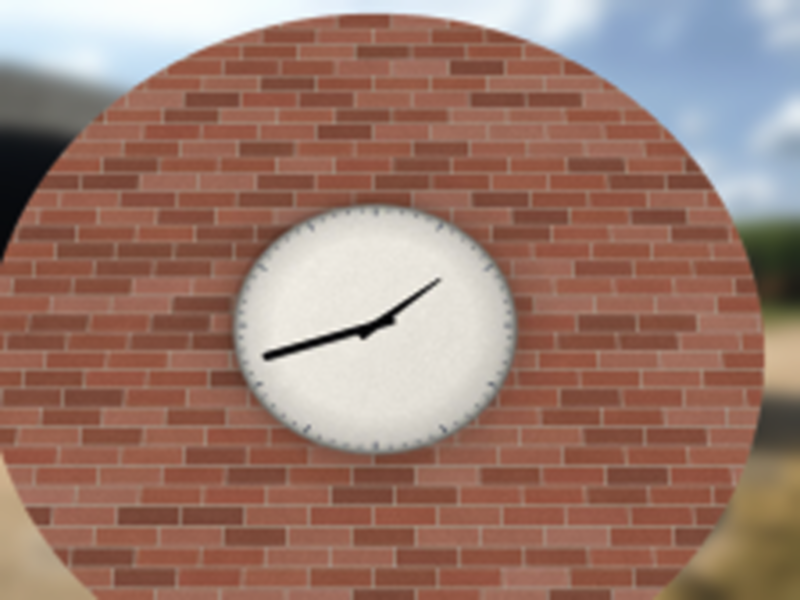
**1:42**
